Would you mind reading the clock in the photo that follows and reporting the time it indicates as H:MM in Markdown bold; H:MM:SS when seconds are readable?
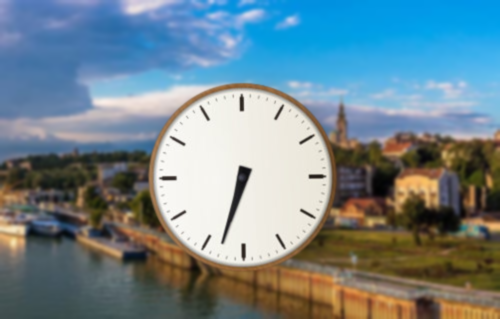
**6:33**
